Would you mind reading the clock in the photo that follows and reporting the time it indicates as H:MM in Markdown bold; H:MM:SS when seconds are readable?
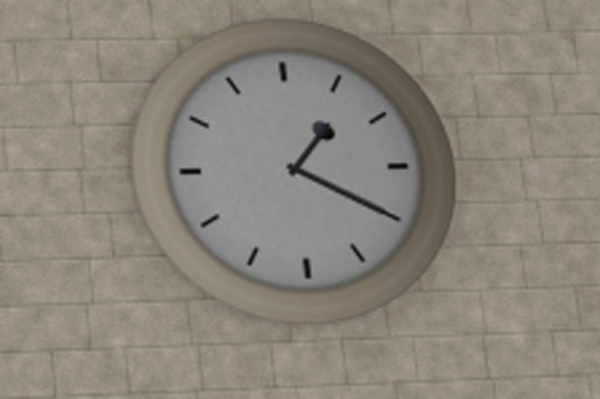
**1:20**
